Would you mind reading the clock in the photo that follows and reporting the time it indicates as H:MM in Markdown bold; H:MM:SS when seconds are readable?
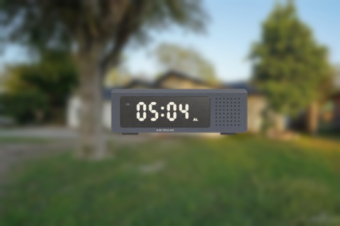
**5:04**
